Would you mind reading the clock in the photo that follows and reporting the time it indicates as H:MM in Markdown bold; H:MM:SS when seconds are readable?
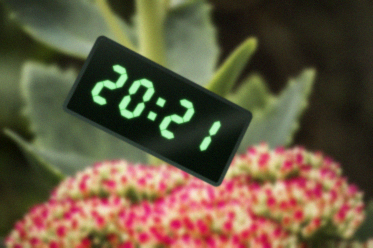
**20:21**
